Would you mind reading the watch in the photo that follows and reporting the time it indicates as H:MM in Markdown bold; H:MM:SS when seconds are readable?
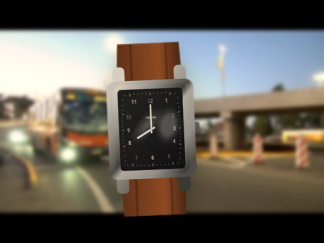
**8:00**
